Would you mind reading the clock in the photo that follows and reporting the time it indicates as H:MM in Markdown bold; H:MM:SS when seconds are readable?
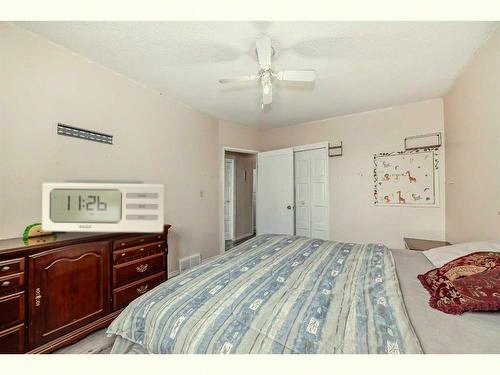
**11:26**
